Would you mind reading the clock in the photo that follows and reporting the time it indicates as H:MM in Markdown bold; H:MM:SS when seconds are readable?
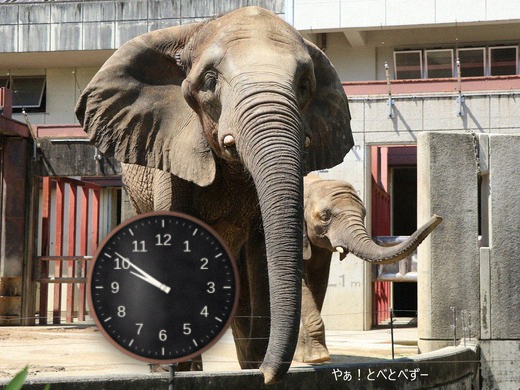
**9:51**
